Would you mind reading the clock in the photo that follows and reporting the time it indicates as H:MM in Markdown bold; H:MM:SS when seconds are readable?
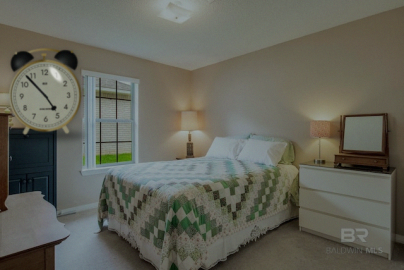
**4:53**
